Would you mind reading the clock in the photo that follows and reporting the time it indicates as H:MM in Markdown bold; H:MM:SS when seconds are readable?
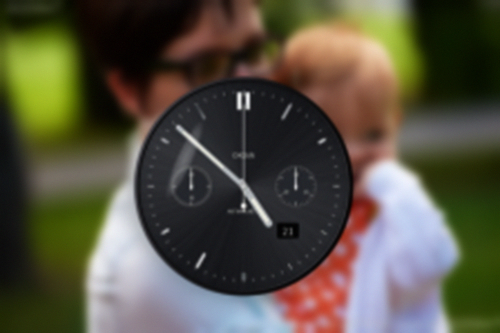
**4:52**
